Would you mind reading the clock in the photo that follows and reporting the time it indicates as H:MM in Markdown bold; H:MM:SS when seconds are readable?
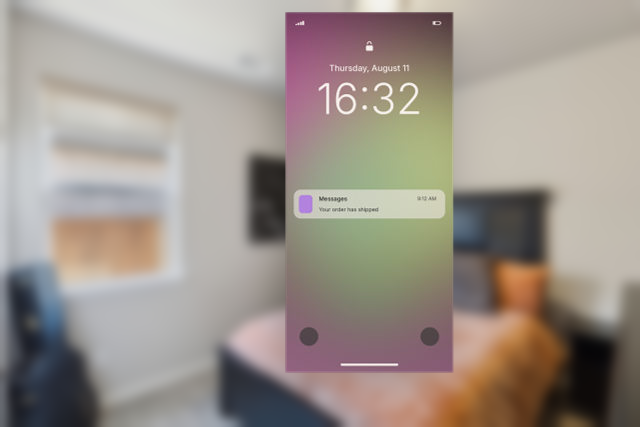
**16:32**
